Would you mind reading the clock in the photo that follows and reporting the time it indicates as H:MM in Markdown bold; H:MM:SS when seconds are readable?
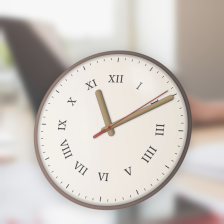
**11:10:09**
